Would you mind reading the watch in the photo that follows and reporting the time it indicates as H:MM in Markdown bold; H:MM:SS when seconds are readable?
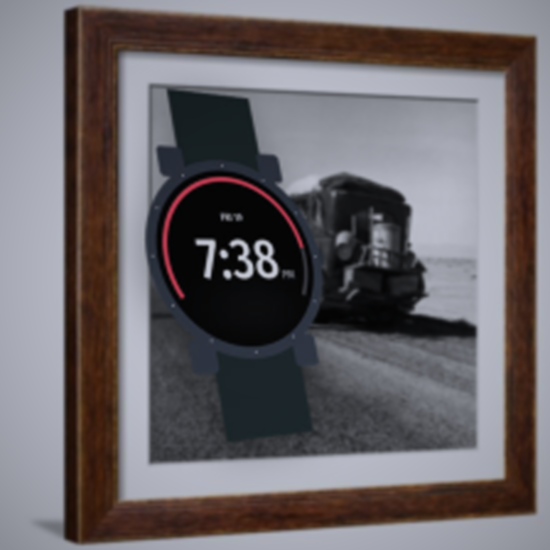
**7:38**
